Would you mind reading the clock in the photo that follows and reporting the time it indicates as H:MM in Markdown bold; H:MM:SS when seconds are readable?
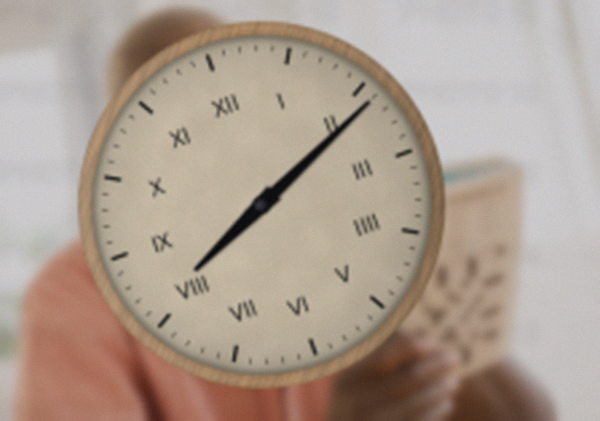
**8:11**
